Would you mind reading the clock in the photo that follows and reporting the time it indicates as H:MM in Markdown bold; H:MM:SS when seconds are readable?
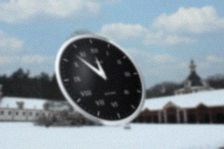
**11:53**
